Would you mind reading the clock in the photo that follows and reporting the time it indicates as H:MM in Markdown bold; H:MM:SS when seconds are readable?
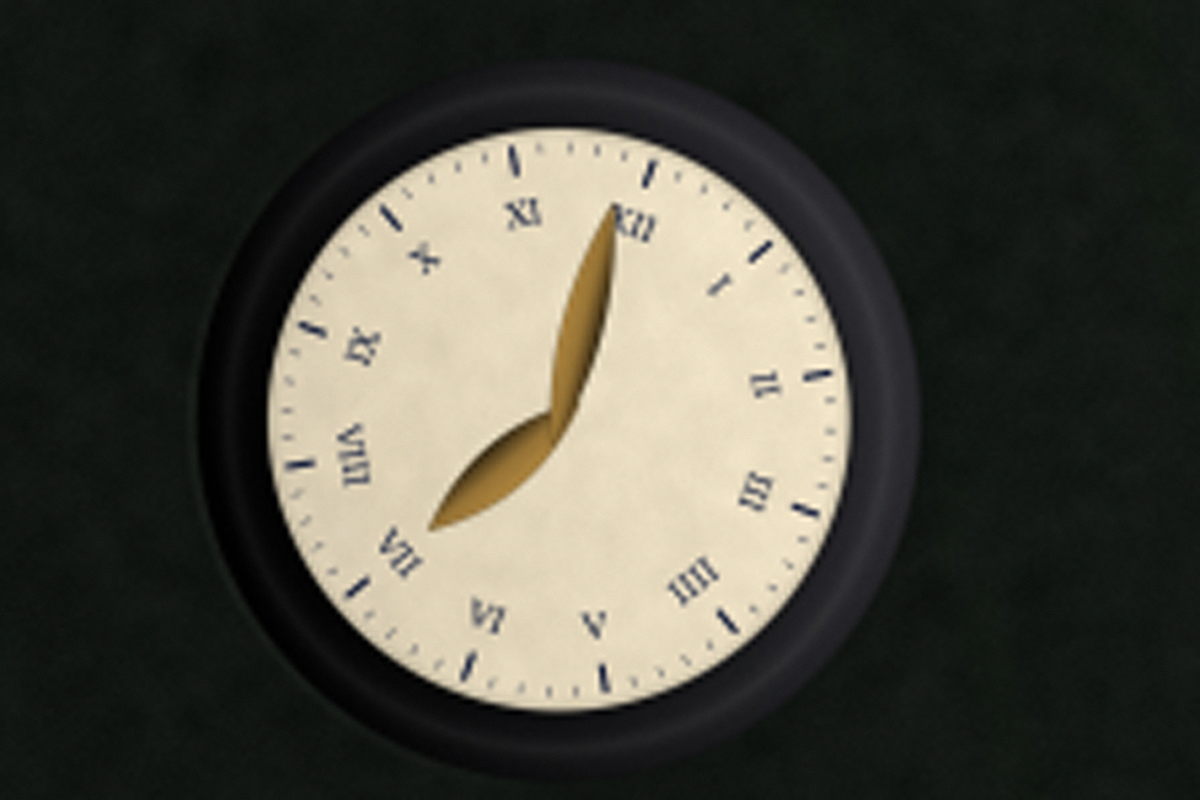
**6:59**
